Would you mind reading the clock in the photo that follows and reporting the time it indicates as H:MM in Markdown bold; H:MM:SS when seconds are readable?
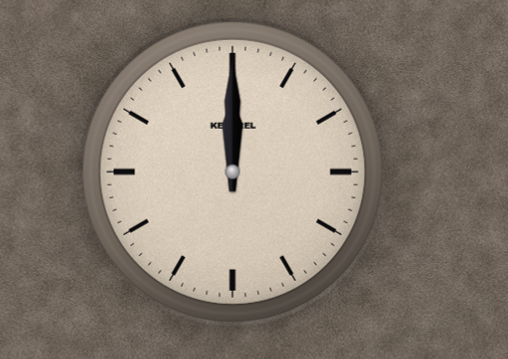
**12:00**
